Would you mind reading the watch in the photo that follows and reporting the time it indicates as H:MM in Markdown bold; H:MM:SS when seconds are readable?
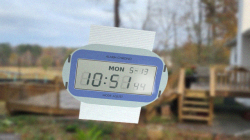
**10:51:44**
